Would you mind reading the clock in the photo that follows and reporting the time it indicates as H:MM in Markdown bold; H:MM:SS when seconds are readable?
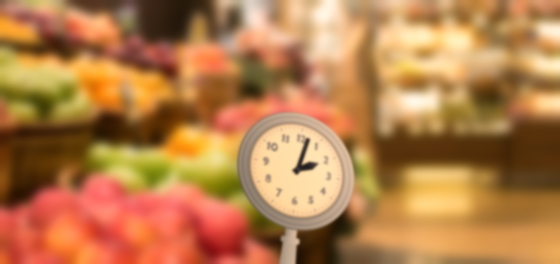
**2:02**
